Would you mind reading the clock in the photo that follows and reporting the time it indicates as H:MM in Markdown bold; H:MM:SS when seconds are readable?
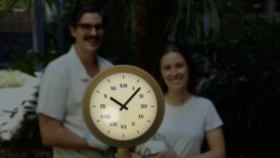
**10:07**
